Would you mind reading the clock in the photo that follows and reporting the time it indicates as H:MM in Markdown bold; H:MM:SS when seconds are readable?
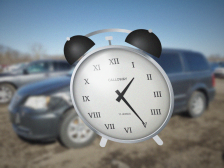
**1:25**
